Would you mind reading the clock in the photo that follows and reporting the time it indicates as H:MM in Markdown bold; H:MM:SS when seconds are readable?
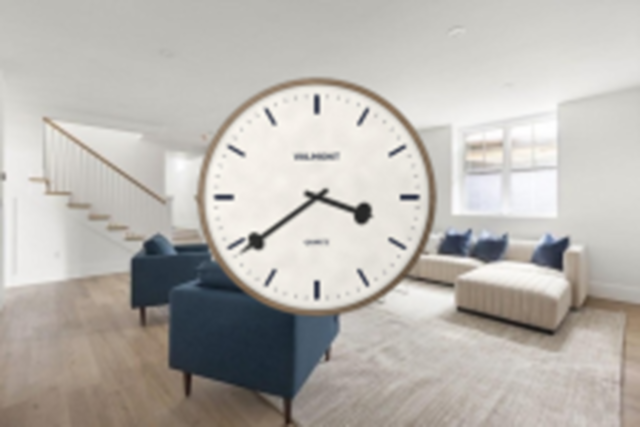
**3:39**
